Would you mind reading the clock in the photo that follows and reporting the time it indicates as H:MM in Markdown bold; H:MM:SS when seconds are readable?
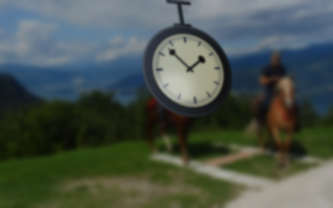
**1:53**
